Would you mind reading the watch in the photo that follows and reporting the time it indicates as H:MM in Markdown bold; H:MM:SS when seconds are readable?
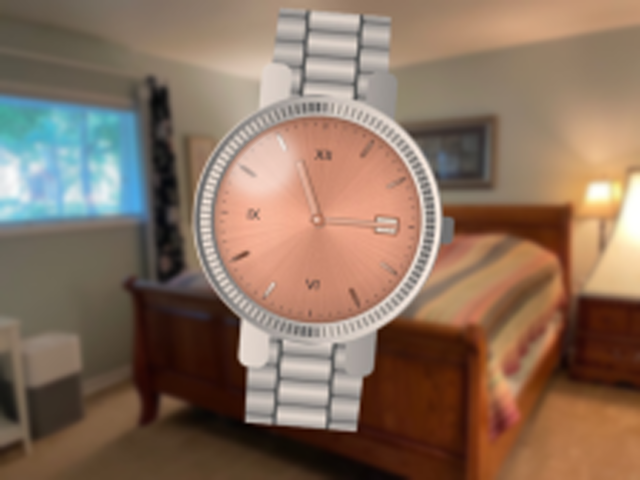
**11:15**
